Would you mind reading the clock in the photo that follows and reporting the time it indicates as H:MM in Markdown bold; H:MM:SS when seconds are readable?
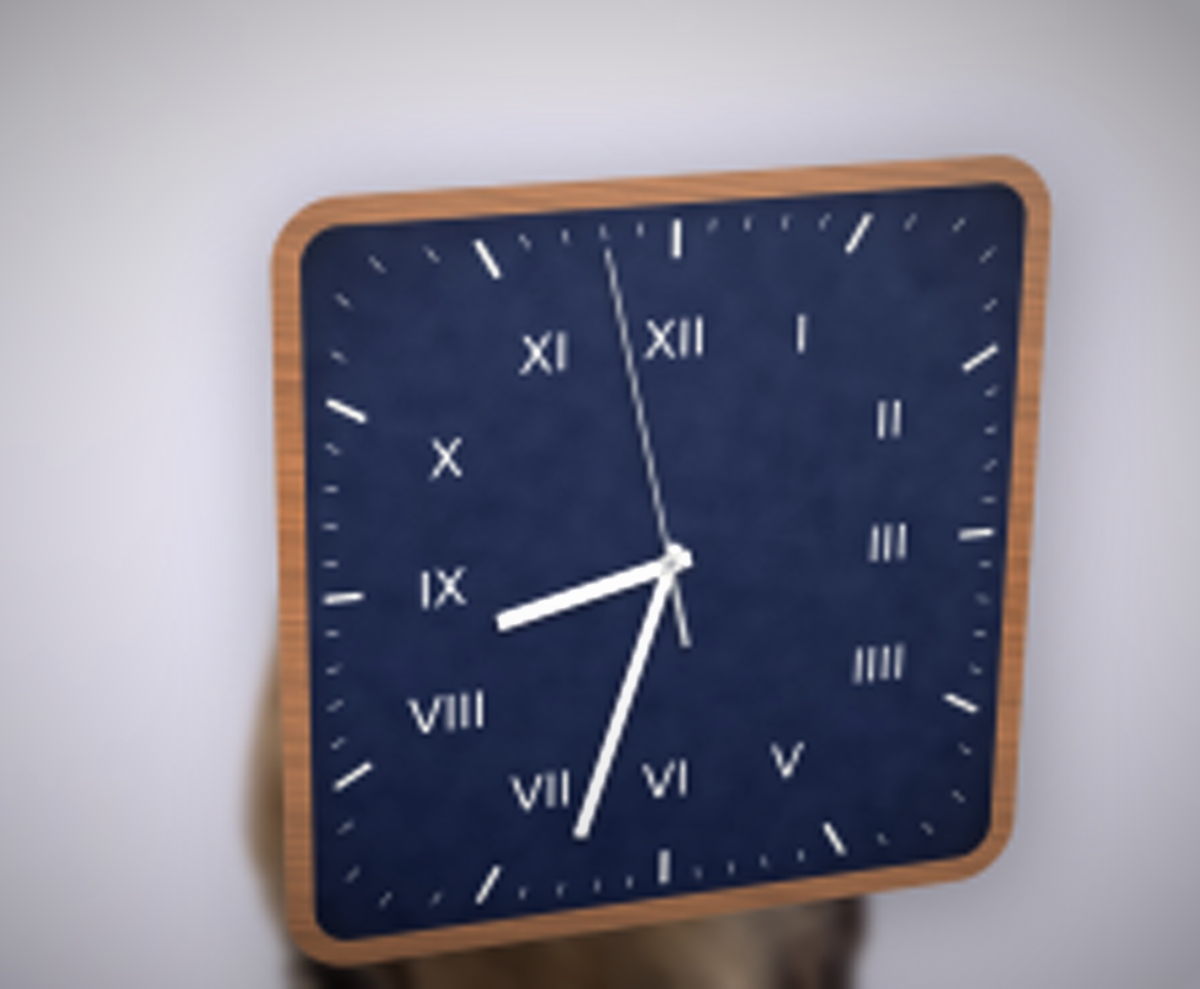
**8:32:58**
